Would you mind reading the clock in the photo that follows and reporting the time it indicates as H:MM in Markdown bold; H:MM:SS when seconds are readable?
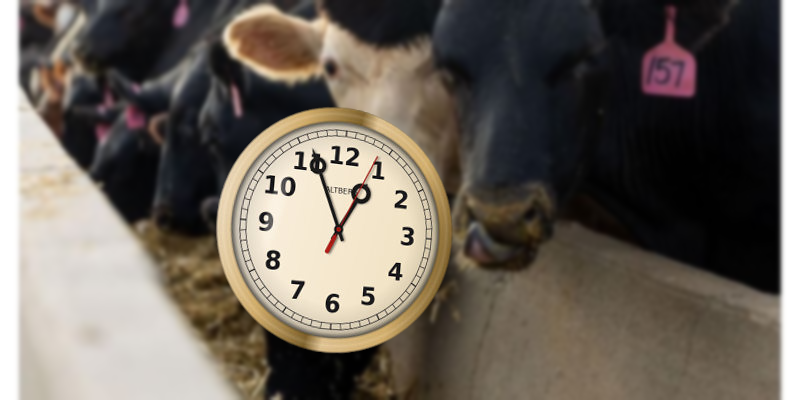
**12:56:04**
